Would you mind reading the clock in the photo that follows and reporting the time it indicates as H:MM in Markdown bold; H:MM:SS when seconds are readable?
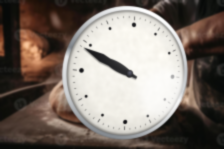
**9:49**
